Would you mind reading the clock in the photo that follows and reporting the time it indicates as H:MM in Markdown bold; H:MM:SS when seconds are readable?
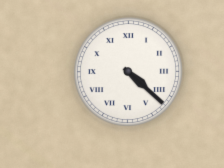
**4:22**
